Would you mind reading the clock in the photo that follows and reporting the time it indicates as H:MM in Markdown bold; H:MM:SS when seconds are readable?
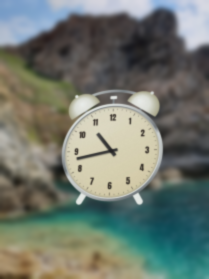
**10:43**
